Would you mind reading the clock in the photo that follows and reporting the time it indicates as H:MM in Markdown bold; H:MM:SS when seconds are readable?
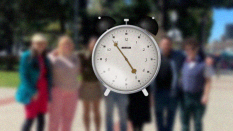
**4:54**
